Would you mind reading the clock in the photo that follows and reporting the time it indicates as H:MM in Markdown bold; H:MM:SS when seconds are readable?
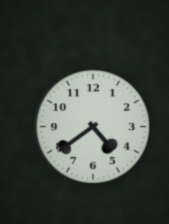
**4:39**
